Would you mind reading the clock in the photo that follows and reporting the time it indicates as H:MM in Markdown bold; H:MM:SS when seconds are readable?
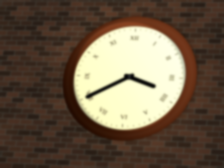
**3:40**
